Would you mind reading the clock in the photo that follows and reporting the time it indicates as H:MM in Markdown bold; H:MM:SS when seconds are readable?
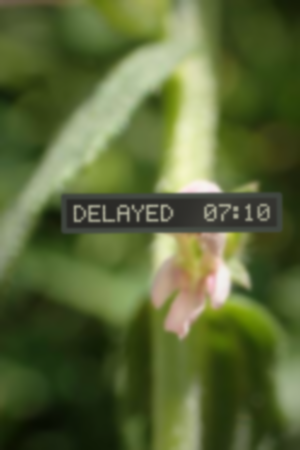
**7:10**
